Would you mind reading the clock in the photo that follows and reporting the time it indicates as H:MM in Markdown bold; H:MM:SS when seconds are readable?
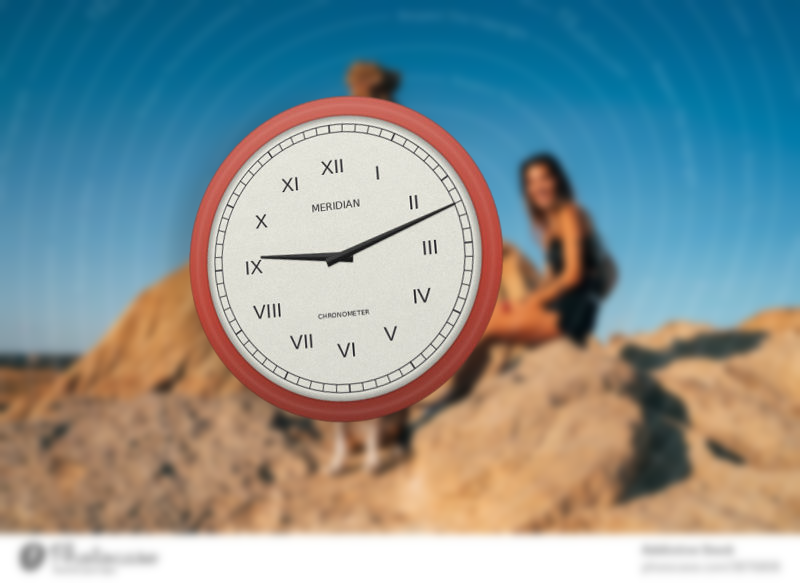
**9:12**
